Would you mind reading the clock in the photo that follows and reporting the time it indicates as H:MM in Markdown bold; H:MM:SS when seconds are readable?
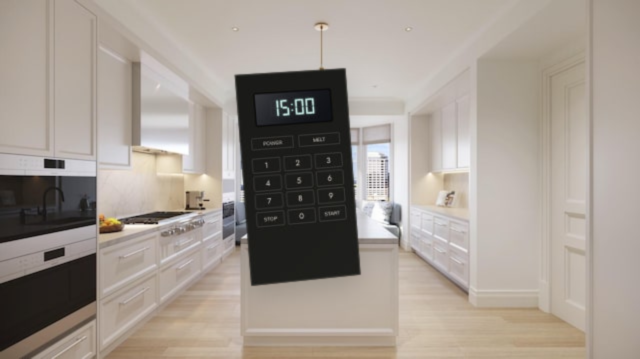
**15:00**
